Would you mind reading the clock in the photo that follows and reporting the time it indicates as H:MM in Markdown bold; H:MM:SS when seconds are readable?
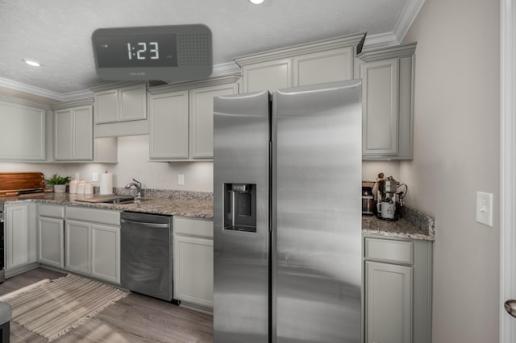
**1:23**
